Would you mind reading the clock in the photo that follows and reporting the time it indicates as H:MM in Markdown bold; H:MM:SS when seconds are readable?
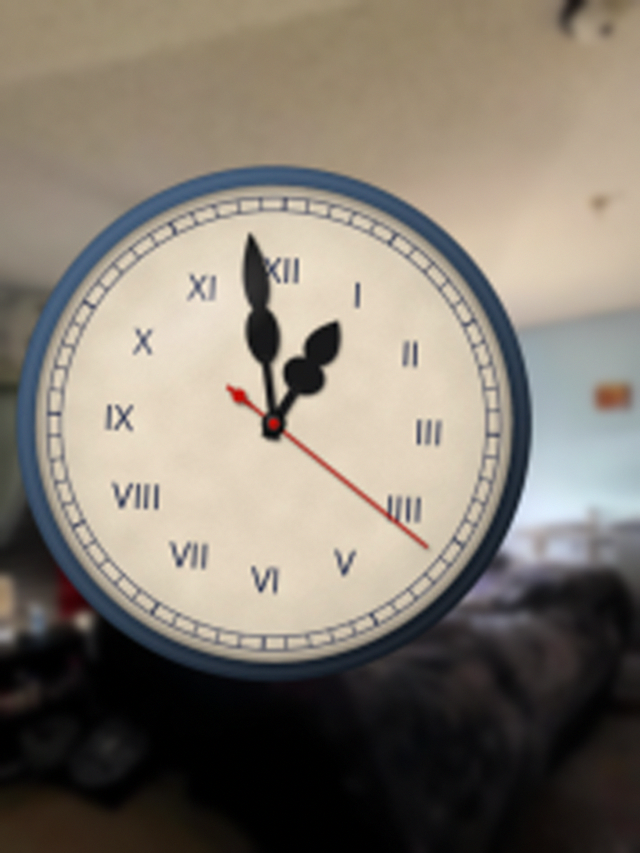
**12:58:21**
